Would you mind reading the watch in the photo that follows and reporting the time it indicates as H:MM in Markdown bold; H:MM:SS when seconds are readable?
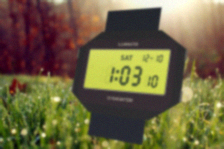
**1:03:10**
